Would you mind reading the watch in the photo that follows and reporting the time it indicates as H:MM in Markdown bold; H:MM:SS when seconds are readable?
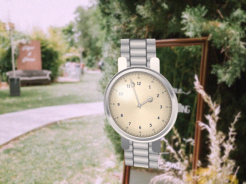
**1:57**
